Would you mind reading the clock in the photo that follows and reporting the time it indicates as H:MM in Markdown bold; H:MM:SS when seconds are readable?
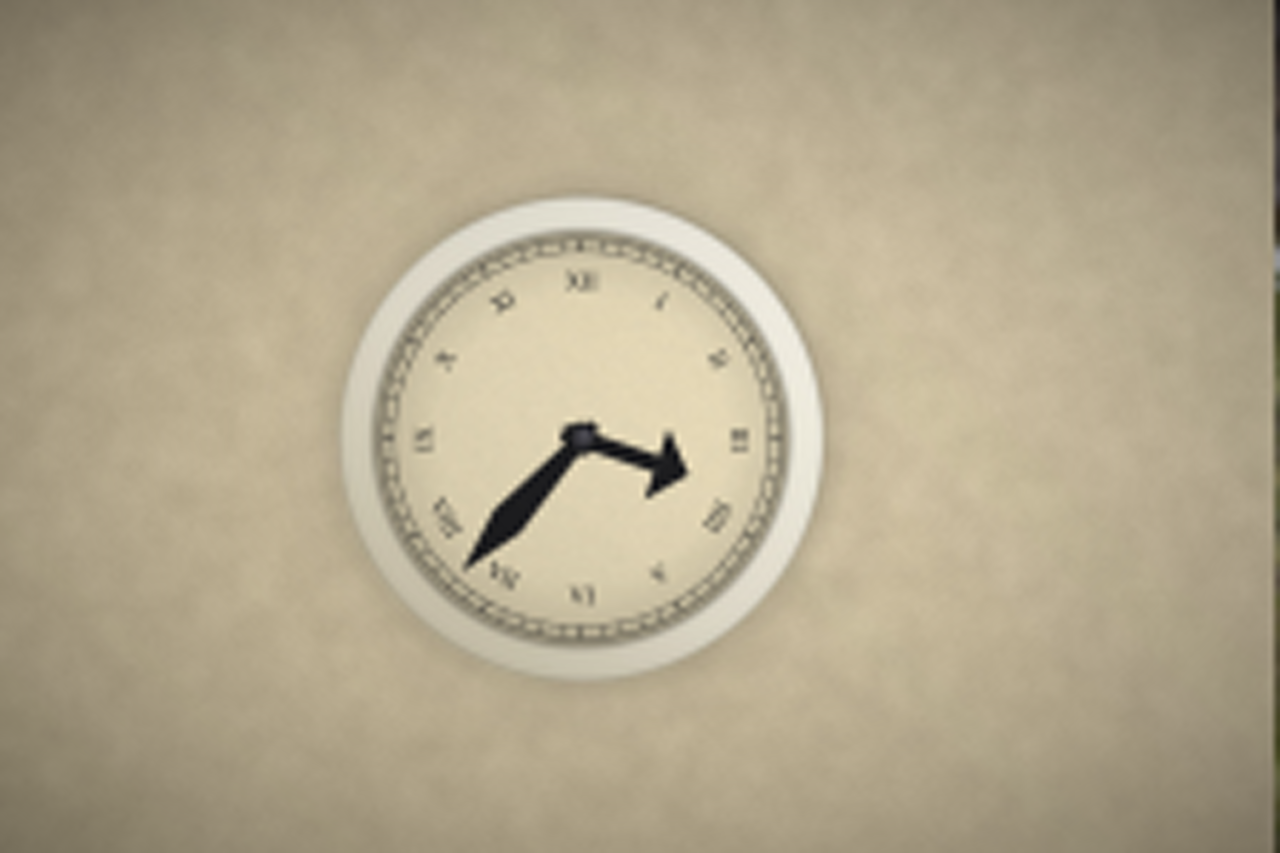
**3:37**
